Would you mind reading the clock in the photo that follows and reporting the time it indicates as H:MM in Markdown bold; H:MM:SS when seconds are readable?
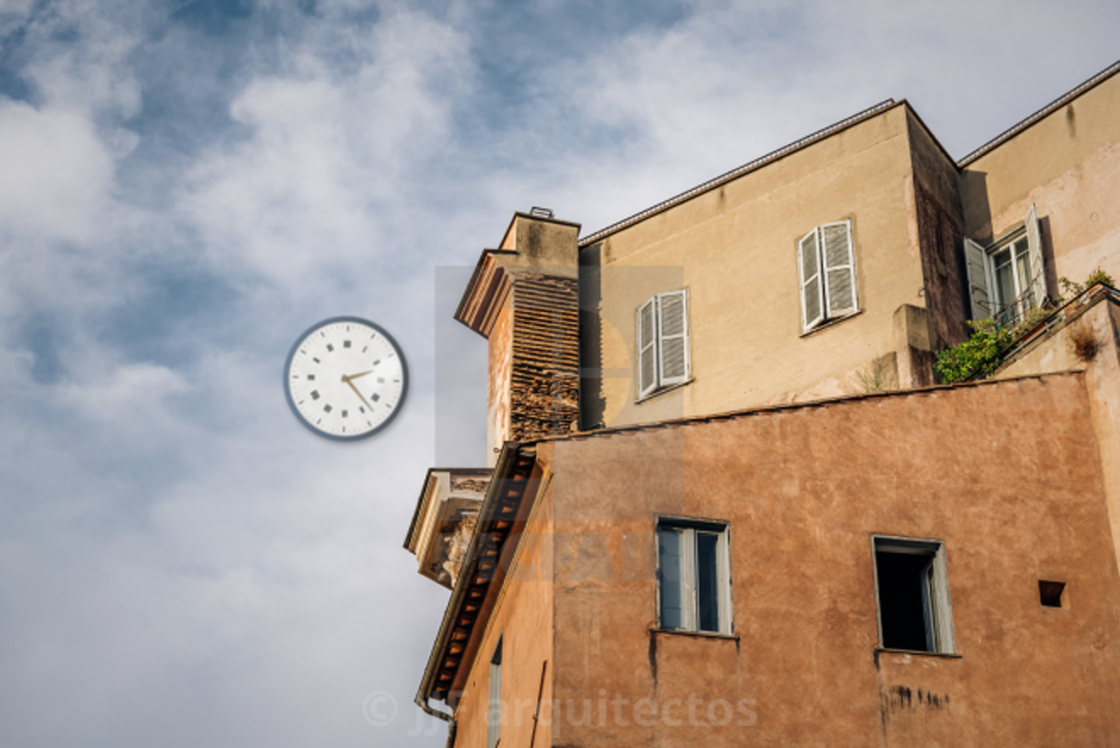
**2:23**
